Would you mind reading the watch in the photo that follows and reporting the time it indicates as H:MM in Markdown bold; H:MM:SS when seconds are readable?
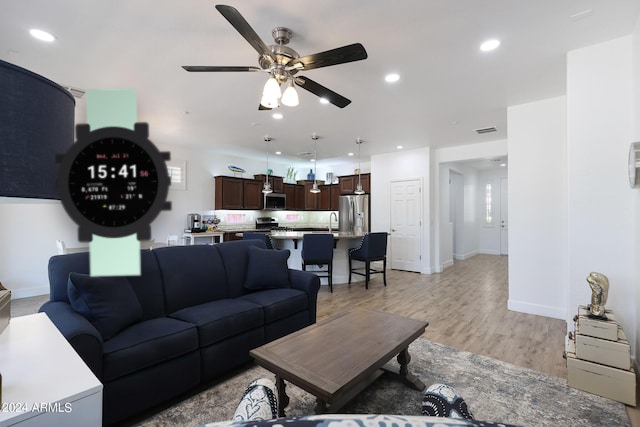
**15:41**
